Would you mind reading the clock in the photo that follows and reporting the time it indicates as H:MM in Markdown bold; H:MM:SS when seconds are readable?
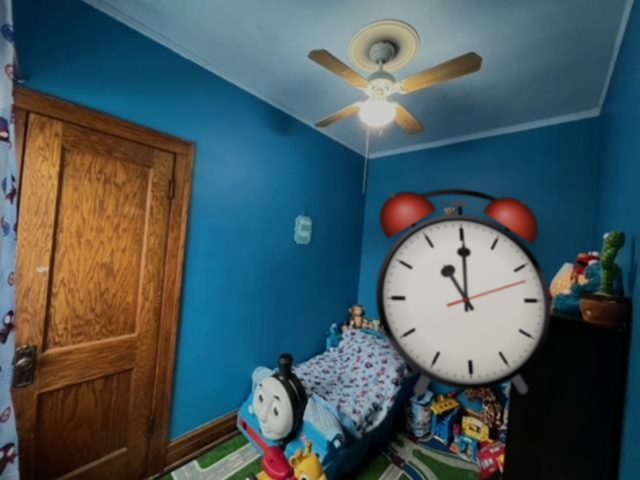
**11:00:12**
